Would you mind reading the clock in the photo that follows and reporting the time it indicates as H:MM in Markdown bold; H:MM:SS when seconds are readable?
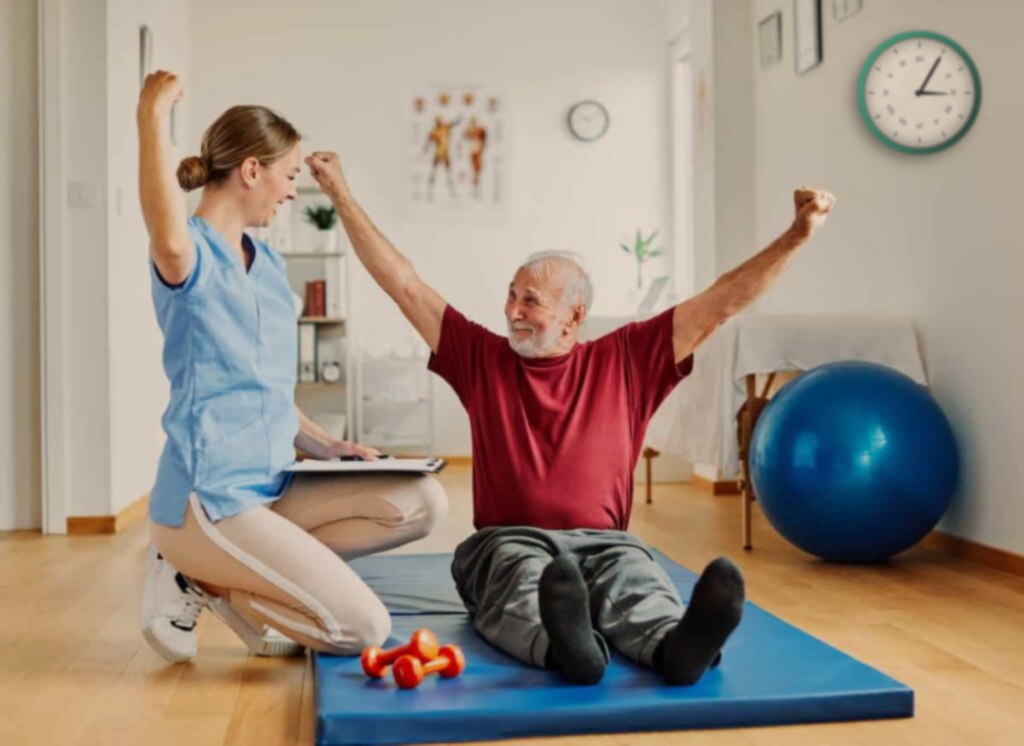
**3:05**
